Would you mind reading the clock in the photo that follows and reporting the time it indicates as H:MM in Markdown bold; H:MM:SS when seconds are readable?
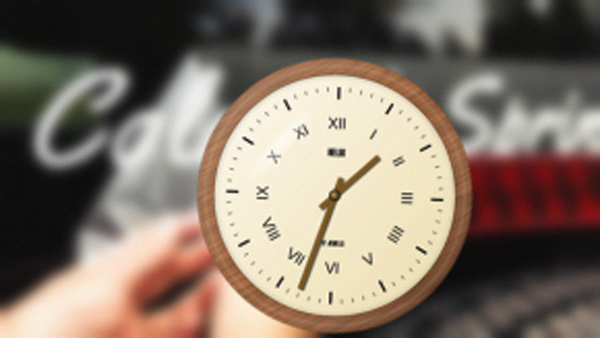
**1:33**
